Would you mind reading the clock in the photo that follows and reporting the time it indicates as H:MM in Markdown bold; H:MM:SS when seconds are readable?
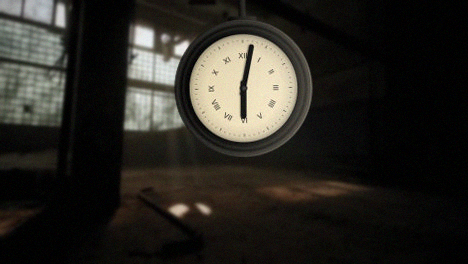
**6:02**
